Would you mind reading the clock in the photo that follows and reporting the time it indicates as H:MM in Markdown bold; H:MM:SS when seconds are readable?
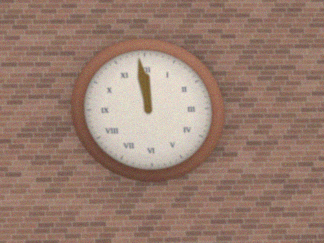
**11:59**
